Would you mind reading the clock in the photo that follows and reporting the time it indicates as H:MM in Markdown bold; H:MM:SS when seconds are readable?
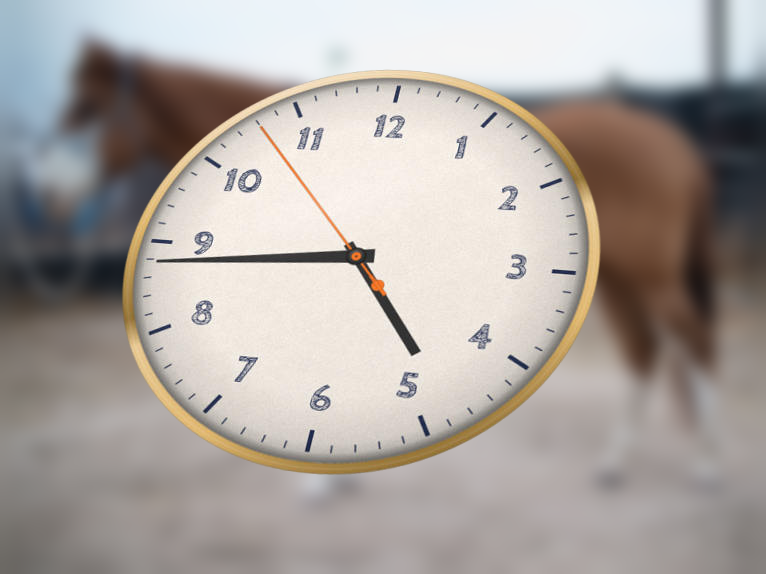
**4:43:53**
